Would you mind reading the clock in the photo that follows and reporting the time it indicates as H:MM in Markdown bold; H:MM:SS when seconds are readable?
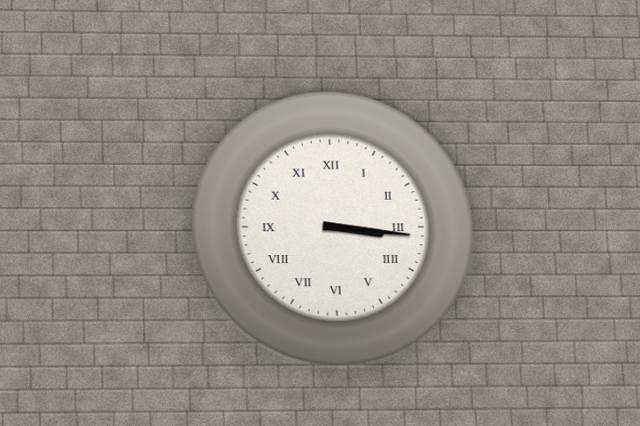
**3:16**
